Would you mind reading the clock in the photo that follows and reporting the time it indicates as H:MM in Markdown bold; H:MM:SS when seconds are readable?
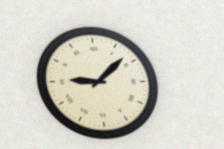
**9:08**
